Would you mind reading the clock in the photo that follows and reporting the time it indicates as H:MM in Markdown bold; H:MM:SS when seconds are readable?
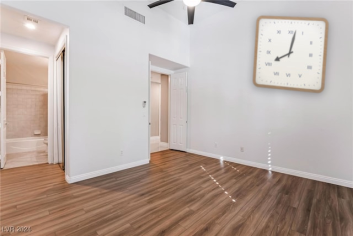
**8:02**
